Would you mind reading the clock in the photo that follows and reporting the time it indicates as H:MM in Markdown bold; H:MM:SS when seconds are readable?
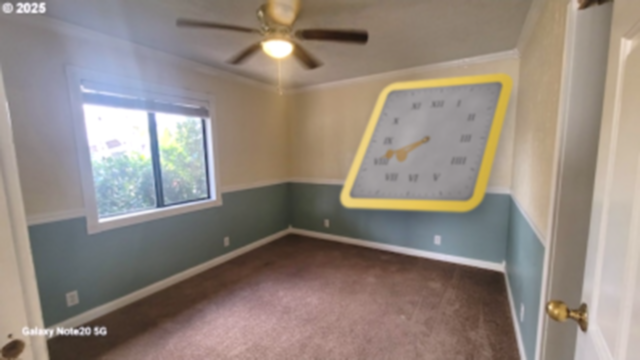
**7:41**
